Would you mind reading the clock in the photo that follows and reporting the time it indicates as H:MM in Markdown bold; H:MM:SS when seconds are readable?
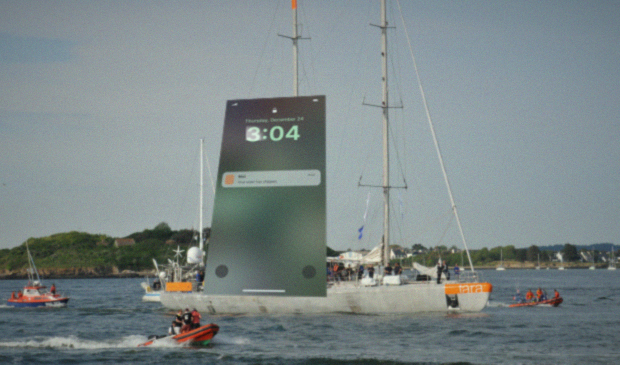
**3:04**
